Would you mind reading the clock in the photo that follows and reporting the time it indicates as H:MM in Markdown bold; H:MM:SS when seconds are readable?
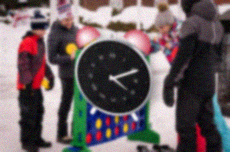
**4:11**
